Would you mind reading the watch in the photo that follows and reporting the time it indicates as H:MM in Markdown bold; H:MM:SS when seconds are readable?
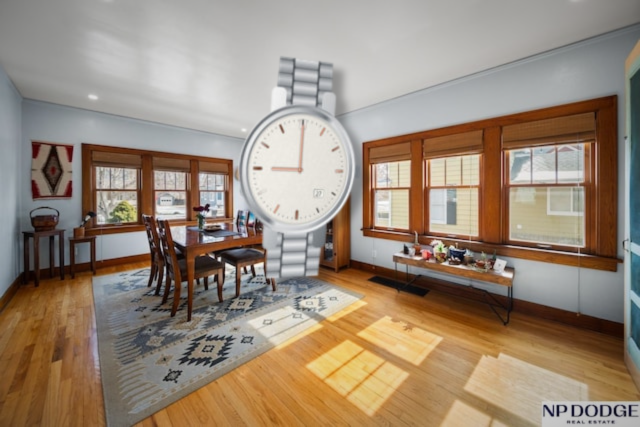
**9:00**
